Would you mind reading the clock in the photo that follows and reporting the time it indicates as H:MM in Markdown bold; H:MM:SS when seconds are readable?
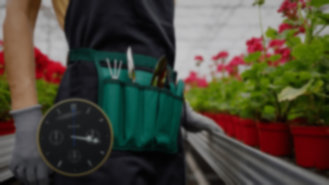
**3:17**
